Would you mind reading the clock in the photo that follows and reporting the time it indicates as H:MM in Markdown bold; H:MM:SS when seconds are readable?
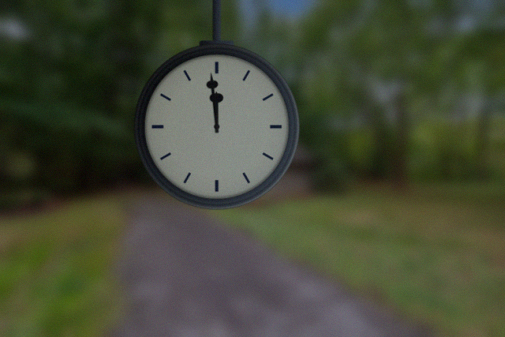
**11:59**
